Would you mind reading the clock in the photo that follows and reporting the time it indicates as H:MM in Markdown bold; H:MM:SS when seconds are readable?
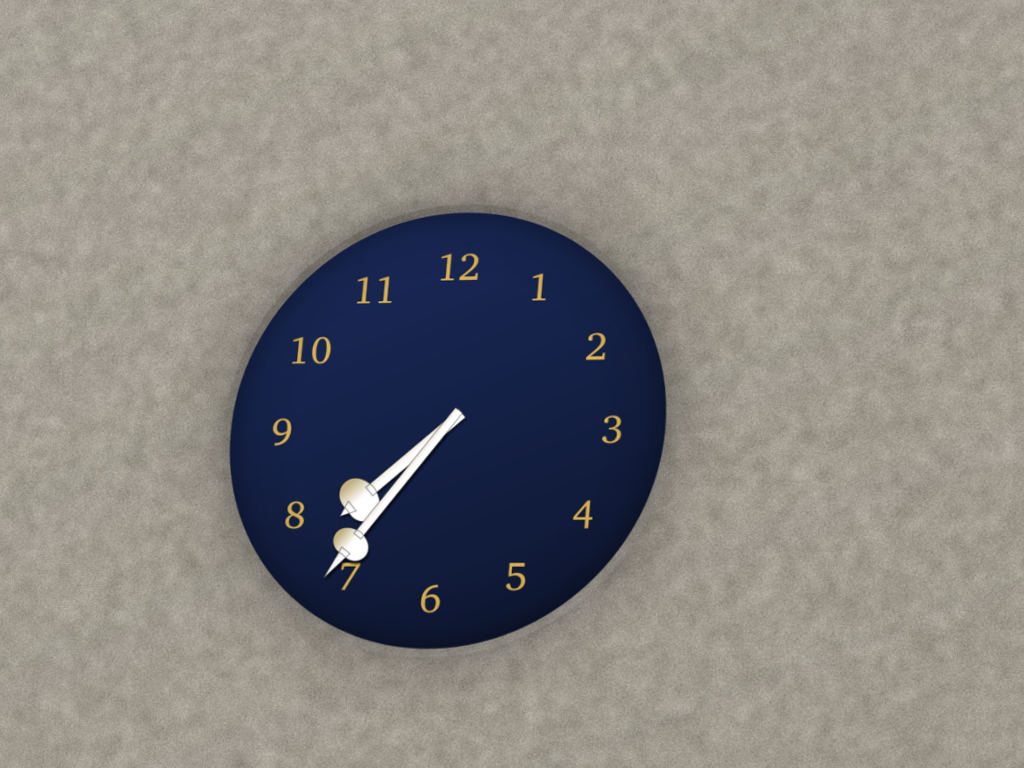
**7:36**
